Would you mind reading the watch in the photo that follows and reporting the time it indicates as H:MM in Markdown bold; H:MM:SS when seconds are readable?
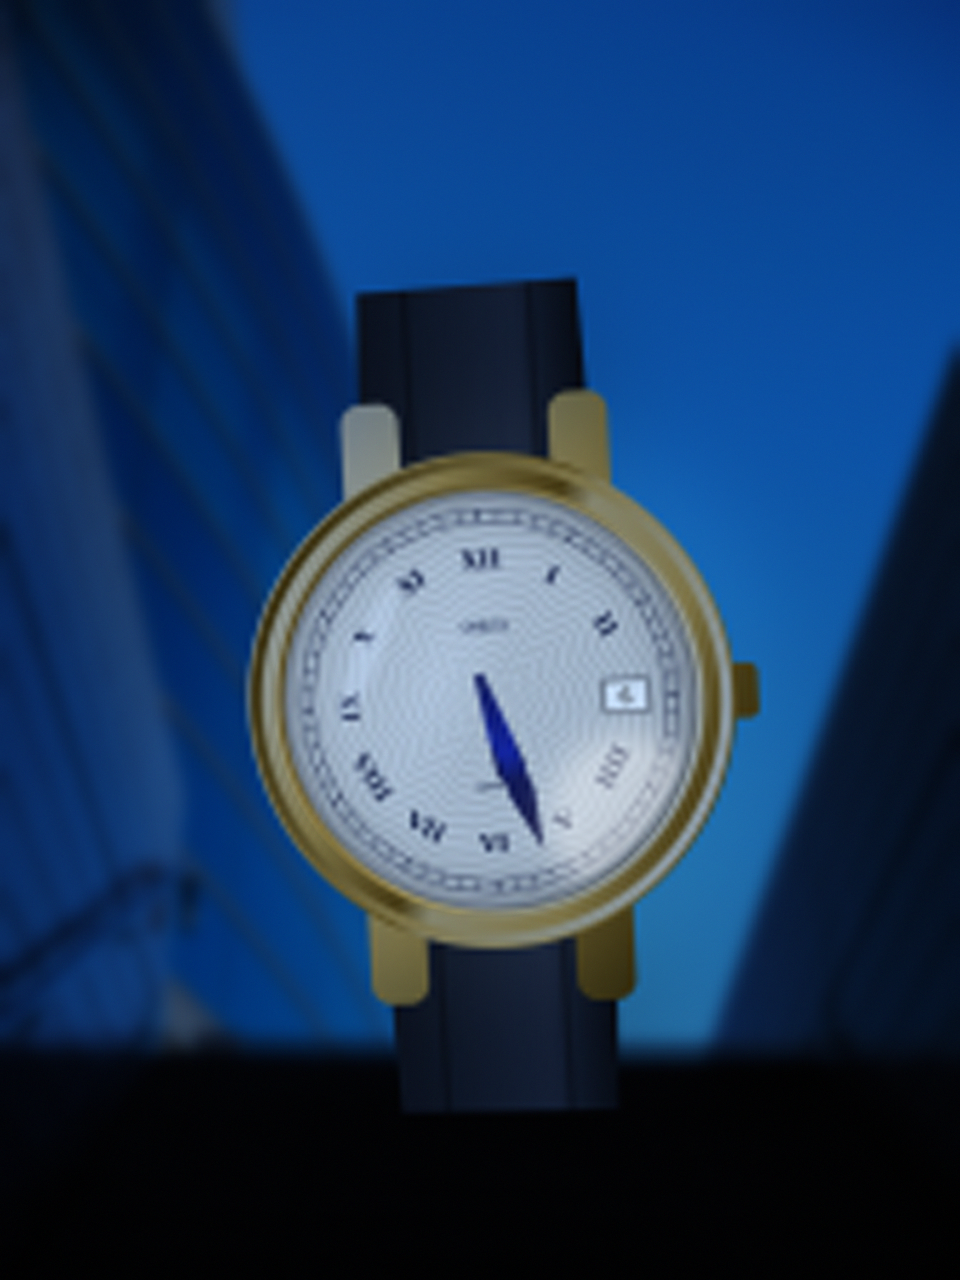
**5:27**
